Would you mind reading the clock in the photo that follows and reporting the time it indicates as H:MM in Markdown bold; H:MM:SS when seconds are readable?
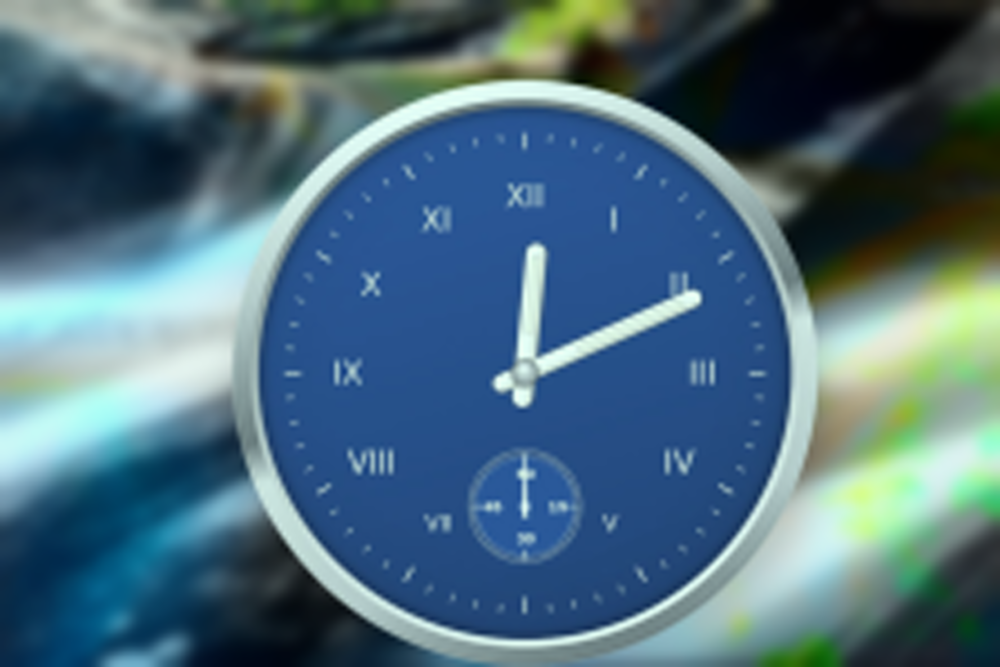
**12:11**
